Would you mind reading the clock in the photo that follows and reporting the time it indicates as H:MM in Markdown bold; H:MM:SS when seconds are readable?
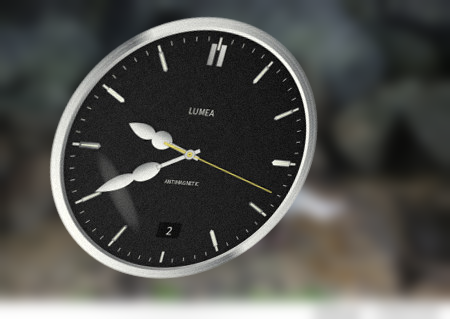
**9:40:18**
